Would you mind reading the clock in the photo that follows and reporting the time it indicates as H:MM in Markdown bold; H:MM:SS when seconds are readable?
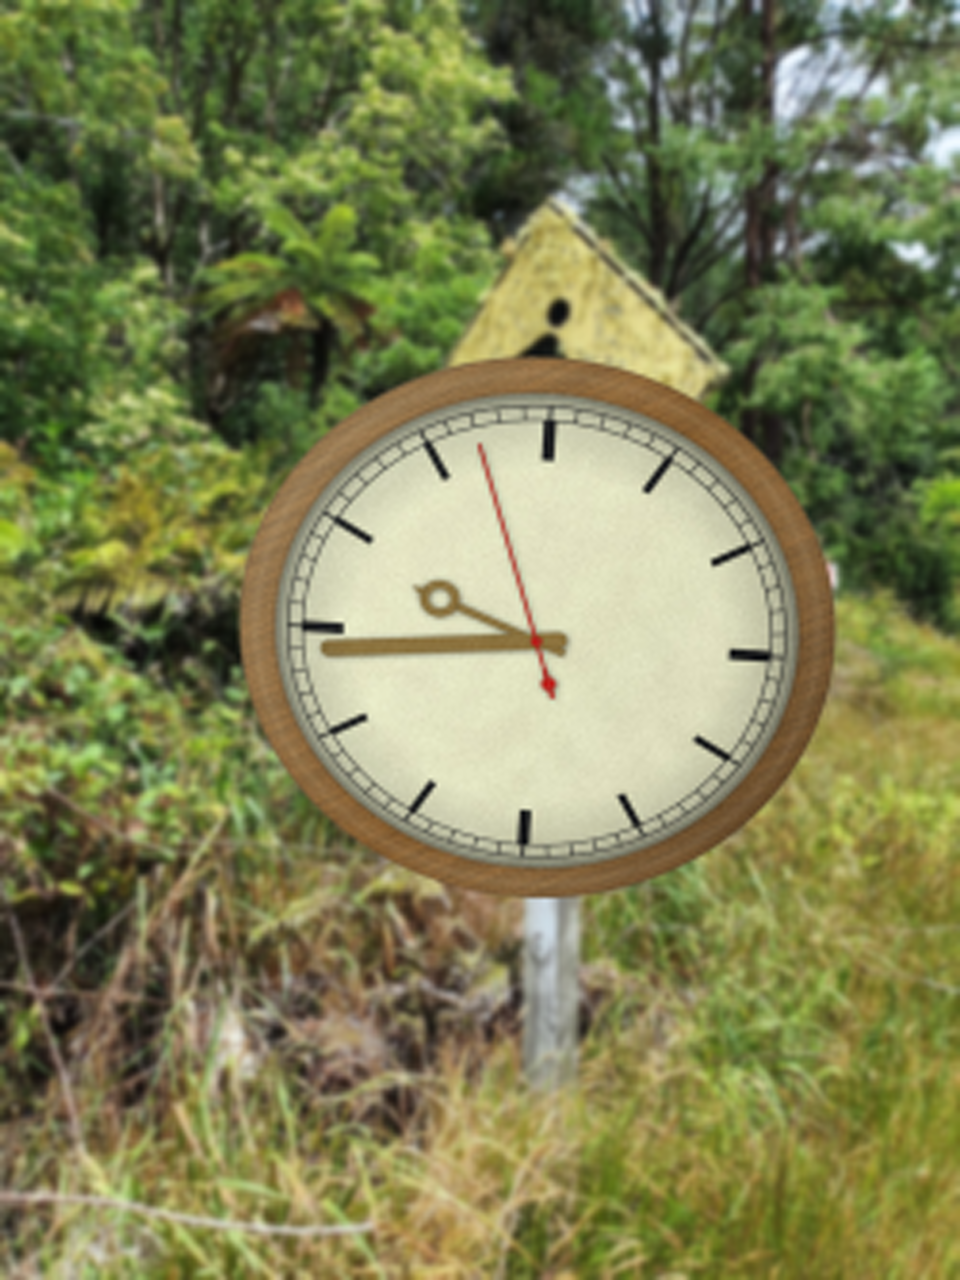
**9:43:57**
